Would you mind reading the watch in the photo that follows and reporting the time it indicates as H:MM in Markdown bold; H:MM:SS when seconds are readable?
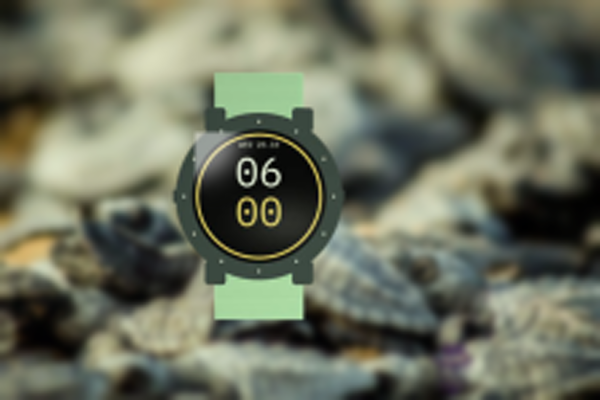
**6:00**
